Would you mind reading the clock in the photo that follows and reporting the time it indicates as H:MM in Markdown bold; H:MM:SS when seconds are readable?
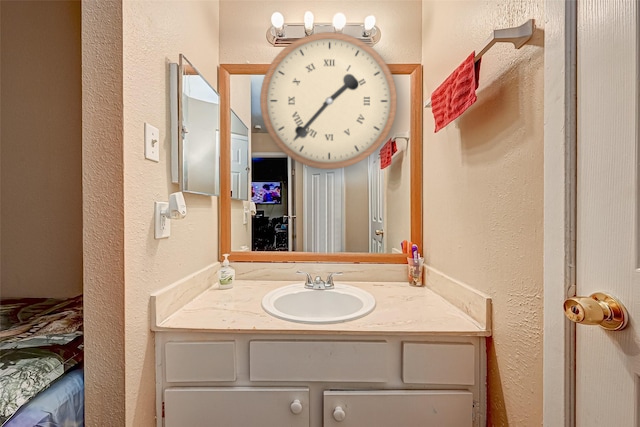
**1:37**
